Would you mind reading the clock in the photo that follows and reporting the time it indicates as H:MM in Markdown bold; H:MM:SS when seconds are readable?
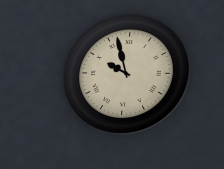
**9:57**
